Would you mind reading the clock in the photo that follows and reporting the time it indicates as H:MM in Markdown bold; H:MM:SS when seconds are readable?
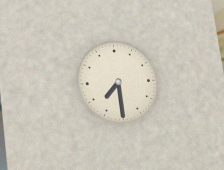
**7:30**
